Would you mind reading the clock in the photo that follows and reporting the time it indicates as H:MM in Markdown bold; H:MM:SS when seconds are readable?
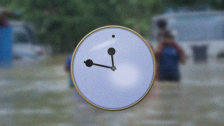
**11:47**
